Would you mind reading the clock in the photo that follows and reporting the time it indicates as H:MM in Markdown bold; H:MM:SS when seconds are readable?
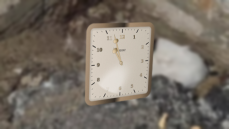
**10:57**
